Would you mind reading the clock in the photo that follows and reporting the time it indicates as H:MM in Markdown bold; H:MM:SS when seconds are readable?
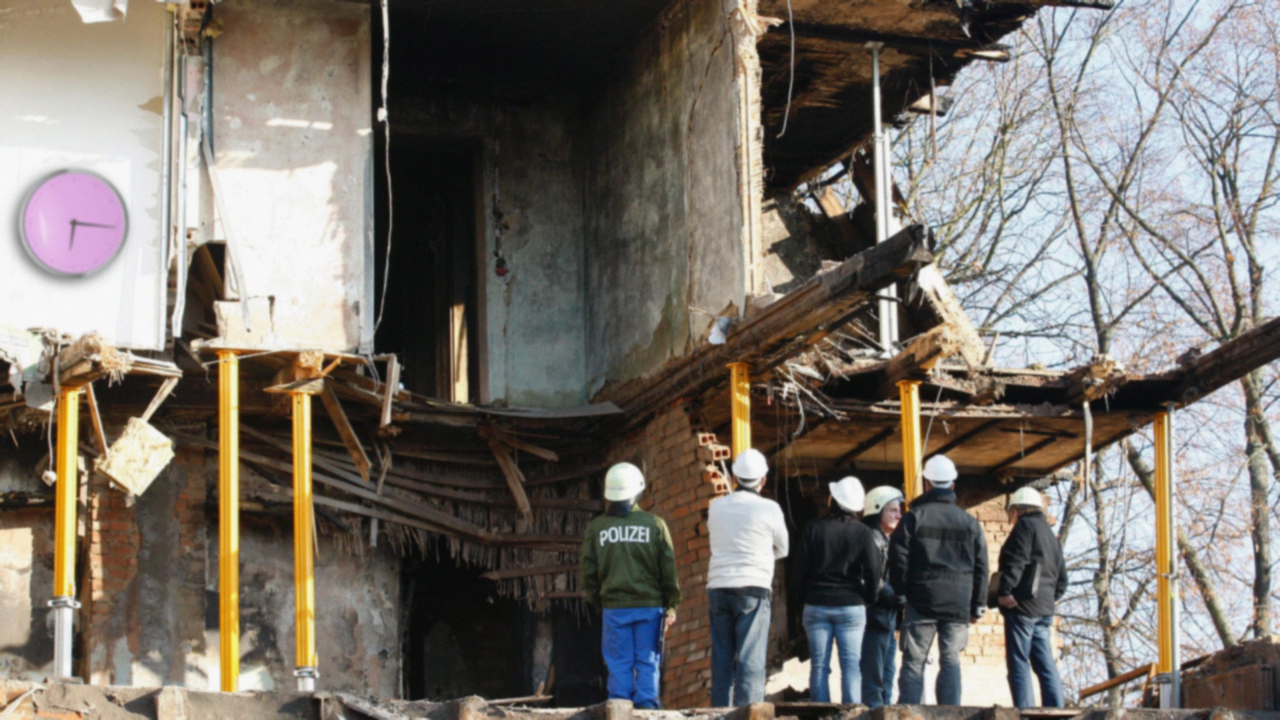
**6:16**
